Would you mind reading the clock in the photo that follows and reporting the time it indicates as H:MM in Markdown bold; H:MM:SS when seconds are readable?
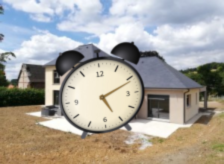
**5:11**
